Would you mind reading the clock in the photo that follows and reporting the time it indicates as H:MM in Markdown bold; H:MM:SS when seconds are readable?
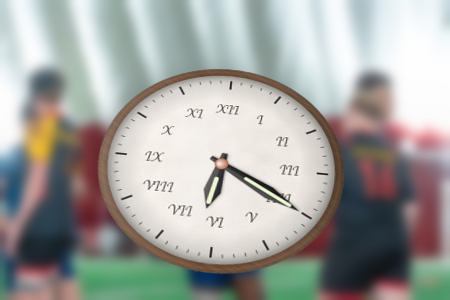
**6:20**
